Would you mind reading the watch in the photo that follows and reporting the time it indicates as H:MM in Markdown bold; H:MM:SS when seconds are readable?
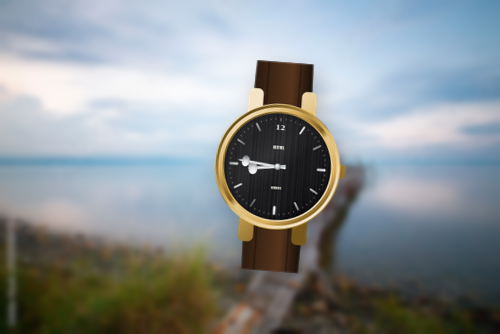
**8:46**
